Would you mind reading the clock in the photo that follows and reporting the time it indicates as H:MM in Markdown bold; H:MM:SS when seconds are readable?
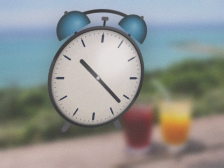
**10:22**
